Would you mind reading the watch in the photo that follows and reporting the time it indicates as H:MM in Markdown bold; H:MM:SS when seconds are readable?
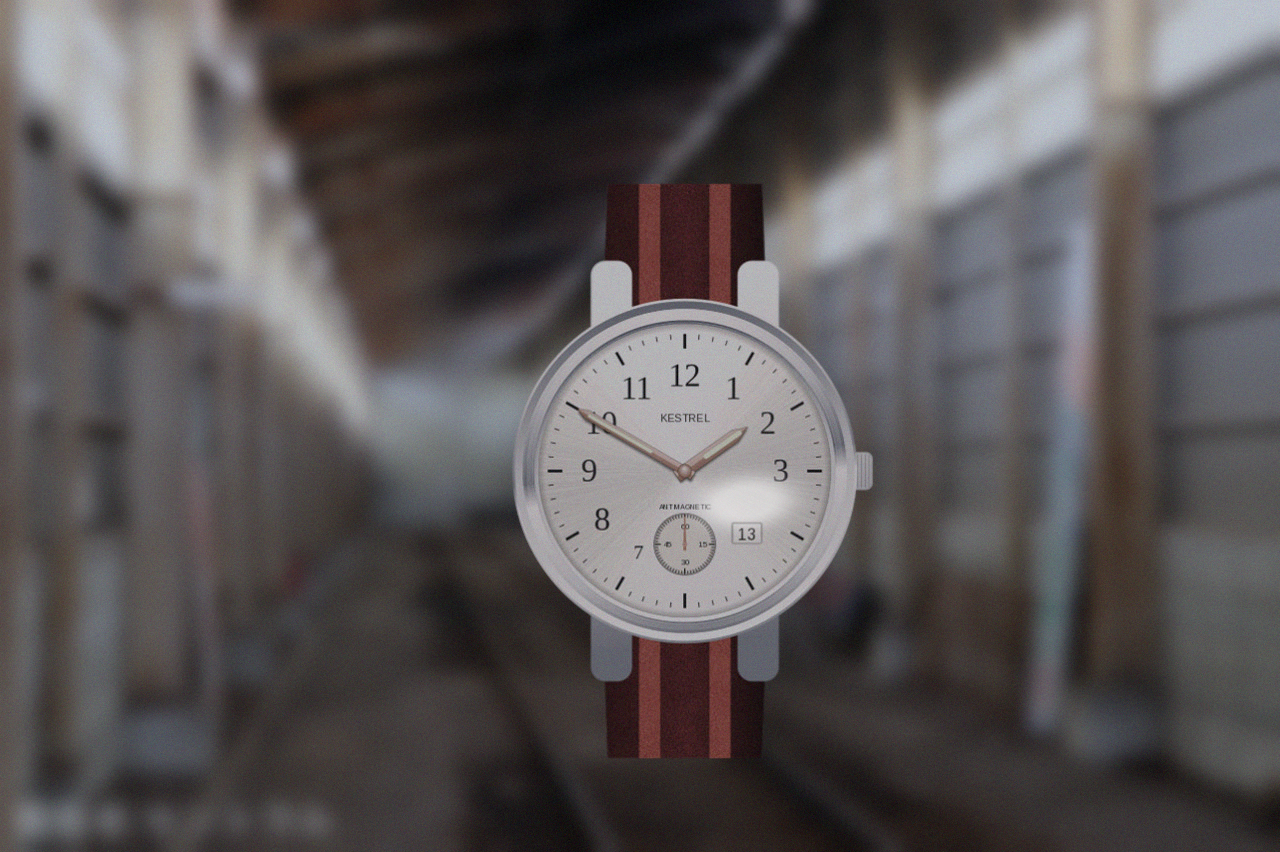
**1:50**
